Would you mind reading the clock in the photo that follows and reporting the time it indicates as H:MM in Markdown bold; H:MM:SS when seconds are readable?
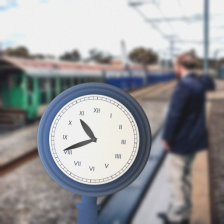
**10:41**
